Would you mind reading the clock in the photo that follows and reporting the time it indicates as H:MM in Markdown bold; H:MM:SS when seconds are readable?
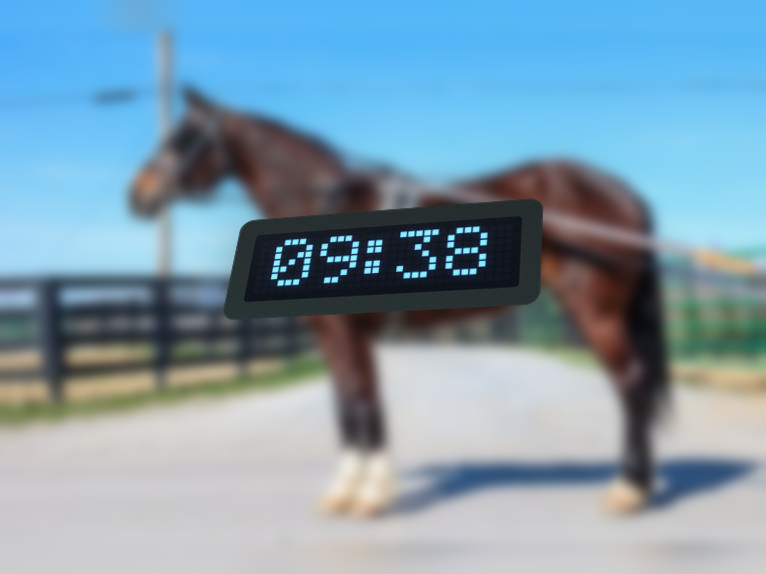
**9:38**
